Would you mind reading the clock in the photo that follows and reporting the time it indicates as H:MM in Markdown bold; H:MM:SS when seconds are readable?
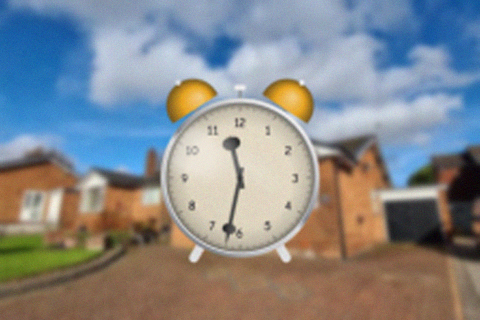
**11:32**
